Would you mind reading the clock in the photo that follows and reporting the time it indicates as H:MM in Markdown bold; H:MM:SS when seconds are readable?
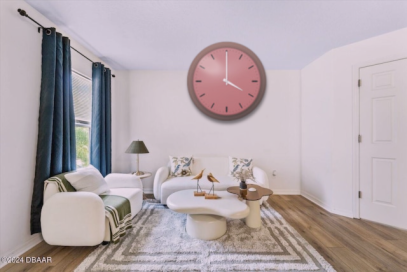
**4:00**
